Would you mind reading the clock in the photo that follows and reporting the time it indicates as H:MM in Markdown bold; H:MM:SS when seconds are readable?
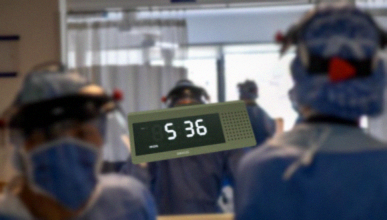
**5:36**
